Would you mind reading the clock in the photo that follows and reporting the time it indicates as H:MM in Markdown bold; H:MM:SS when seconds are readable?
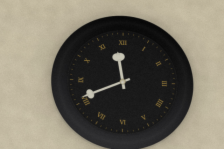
**11:41**
